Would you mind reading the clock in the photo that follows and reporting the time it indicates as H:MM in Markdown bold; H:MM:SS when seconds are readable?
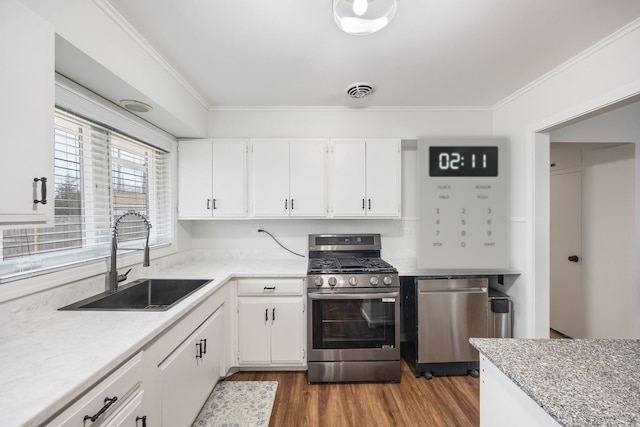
**2:11**
